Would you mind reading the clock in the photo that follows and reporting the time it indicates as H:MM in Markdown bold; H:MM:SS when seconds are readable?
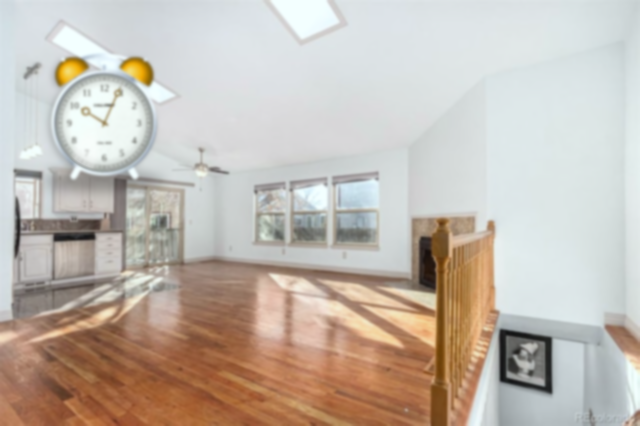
**10:04**
